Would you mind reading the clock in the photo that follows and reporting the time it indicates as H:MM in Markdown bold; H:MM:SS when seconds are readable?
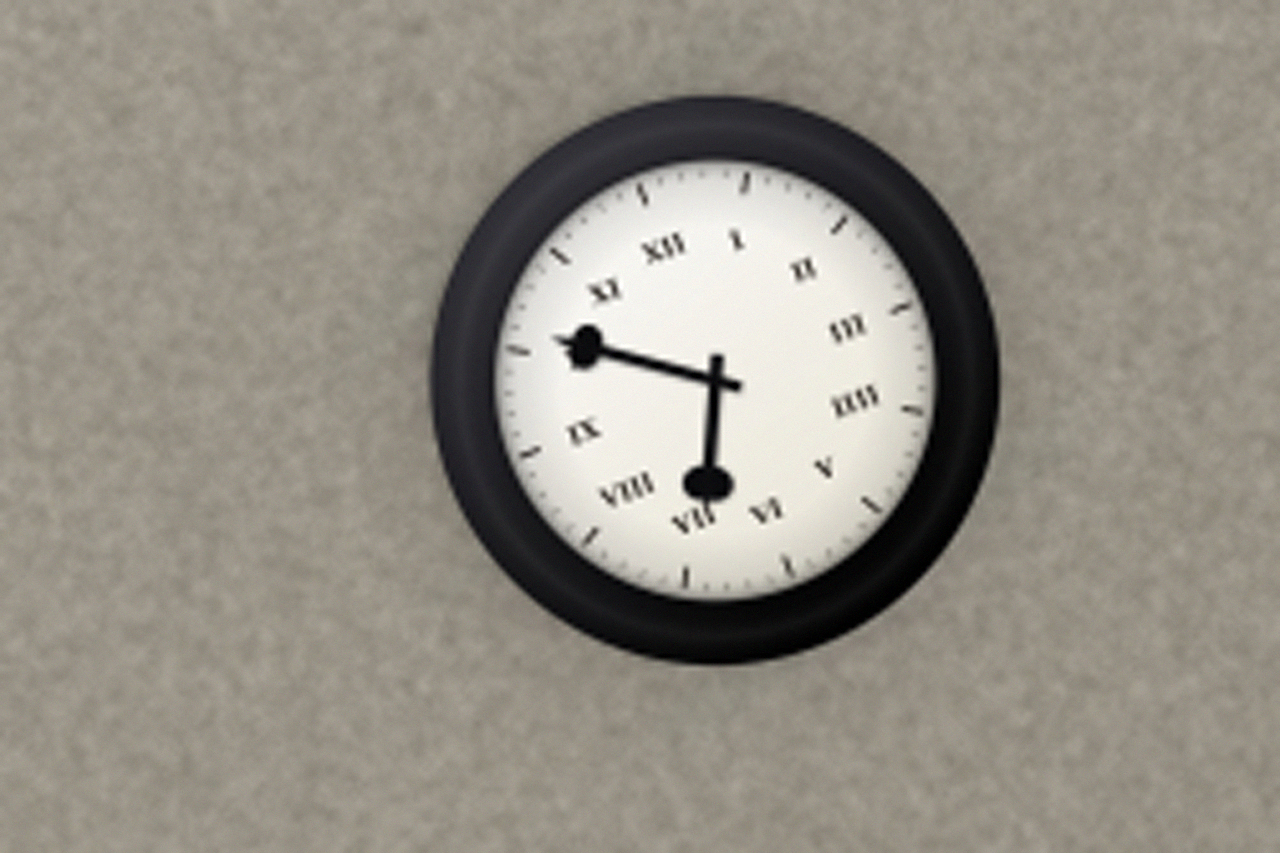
**6:51**
